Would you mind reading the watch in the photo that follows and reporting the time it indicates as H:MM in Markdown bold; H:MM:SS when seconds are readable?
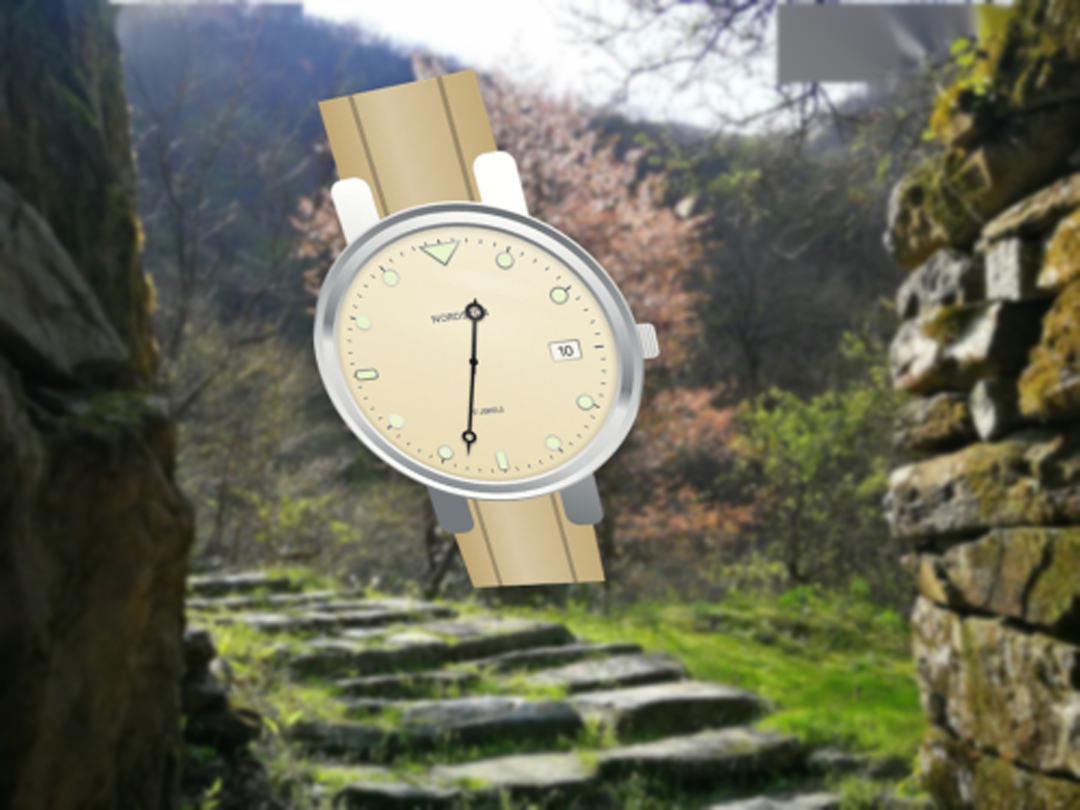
**12:33**
